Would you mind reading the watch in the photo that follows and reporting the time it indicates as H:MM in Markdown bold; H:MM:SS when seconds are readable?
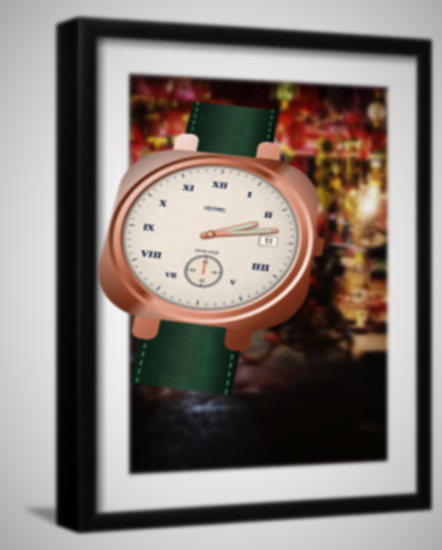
**2:13**
